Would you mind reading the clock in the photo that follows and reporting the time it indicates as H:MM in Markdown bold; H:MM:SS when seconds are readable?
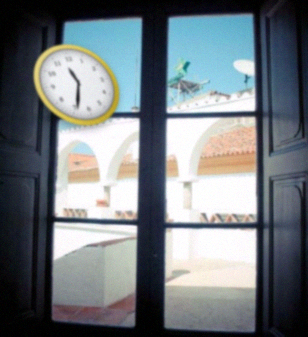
**11:34**
